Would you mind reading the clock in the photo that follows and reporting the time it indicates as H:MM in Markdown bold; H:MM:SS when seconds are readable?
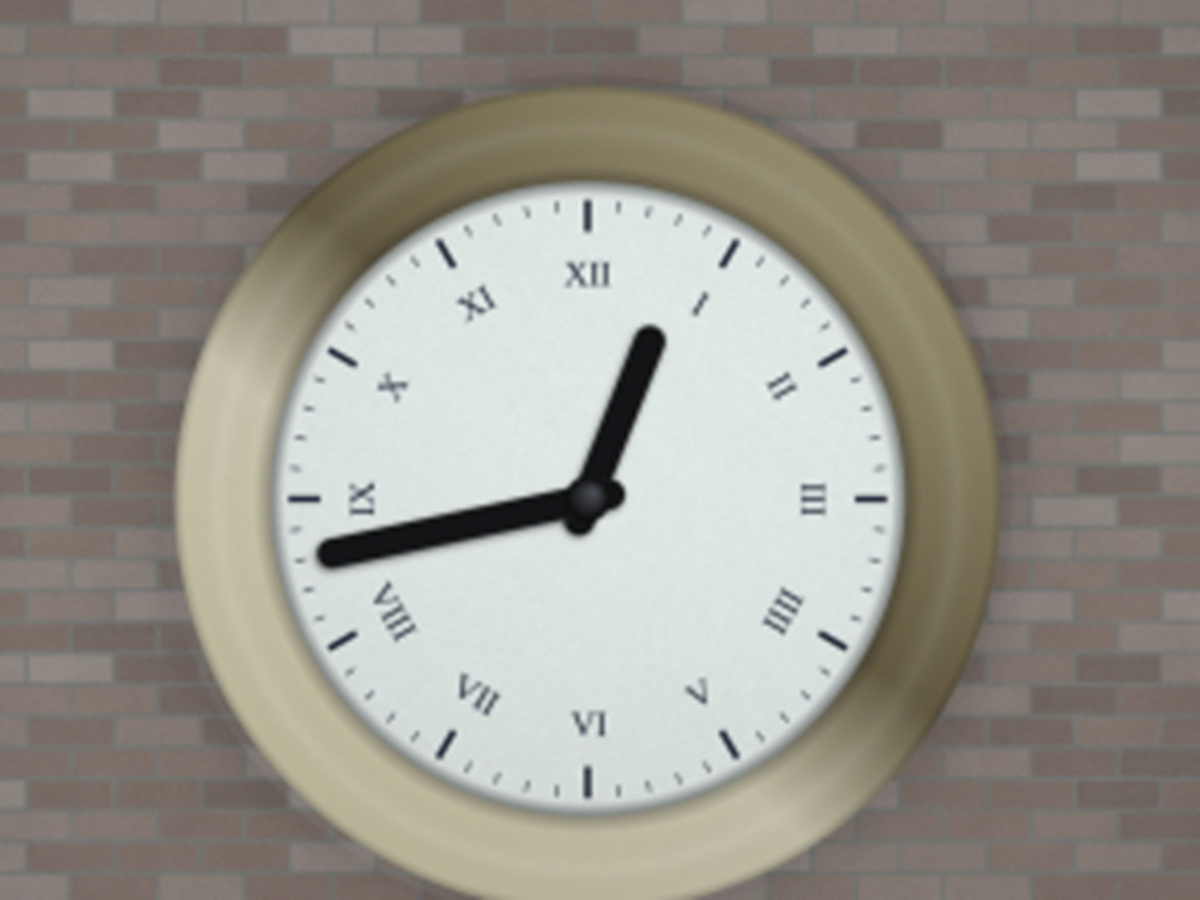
**12:43**
